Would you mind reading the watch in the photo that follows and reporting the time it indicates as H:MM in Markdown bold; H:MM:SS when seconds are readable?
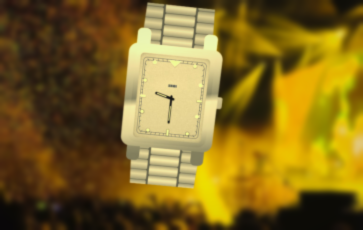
**9:30**
